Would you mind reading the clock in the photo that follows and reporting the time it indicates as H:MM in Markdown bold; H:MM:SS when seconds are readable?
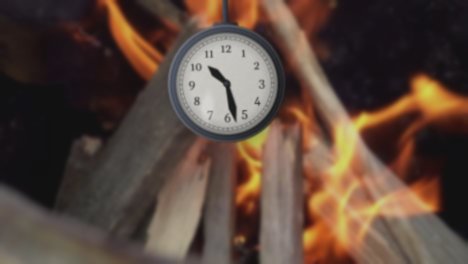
**10:28**
